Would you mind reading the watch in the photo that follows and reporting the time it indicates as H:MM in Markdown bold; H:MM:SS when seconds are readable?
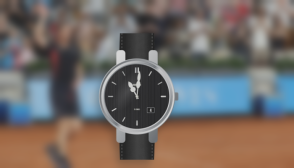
**11:01**
